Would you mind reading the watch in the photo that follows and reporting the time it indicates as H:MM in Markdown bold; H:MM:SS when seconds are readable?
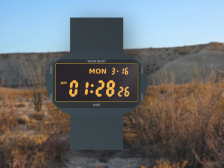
**1:28:26**
